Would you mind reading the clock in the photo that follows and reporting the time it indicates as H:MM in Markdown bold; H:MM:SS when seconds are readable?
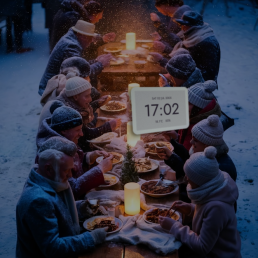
**17:02**
